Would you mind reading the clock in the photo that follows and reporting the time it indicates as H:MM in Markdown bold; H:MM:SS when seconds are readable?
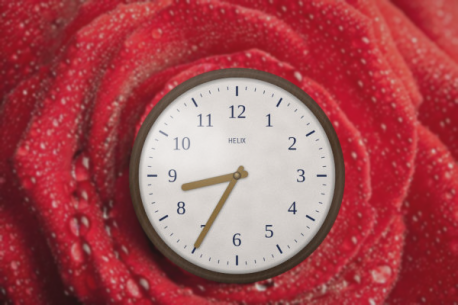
**8:35**
